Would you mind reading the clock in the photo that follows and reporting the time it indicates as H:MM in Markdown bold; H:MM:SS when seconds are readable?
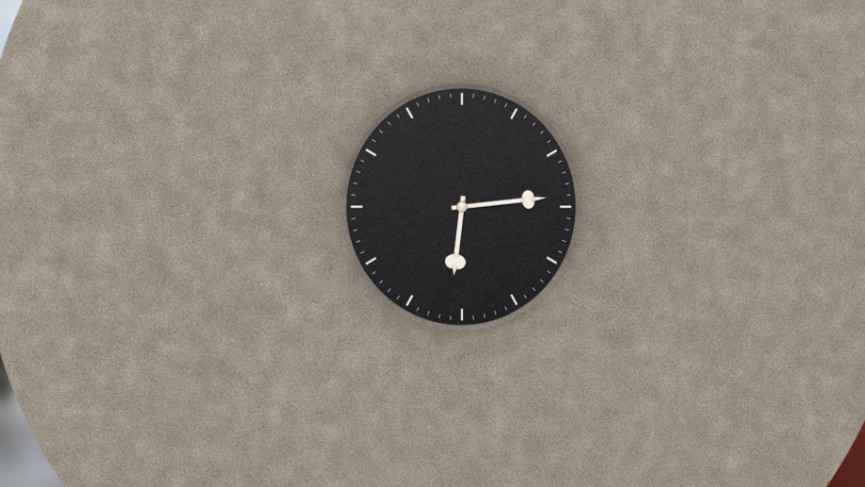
**6:14**
